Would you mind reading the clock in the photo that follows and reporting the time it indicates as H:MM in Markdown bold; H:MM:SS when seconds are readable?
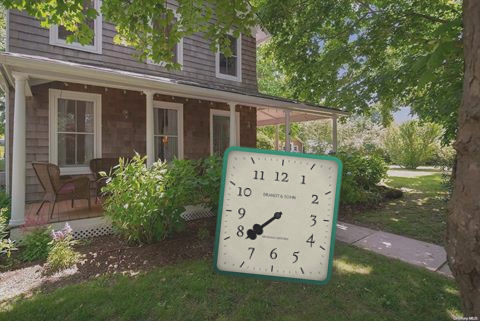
**7:38**
